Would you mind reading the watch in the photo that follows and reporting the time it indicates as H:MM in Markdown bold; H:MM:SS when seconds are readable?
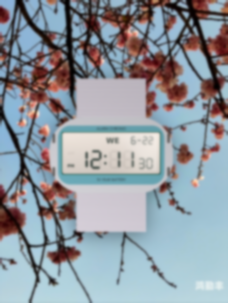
**12:11**
